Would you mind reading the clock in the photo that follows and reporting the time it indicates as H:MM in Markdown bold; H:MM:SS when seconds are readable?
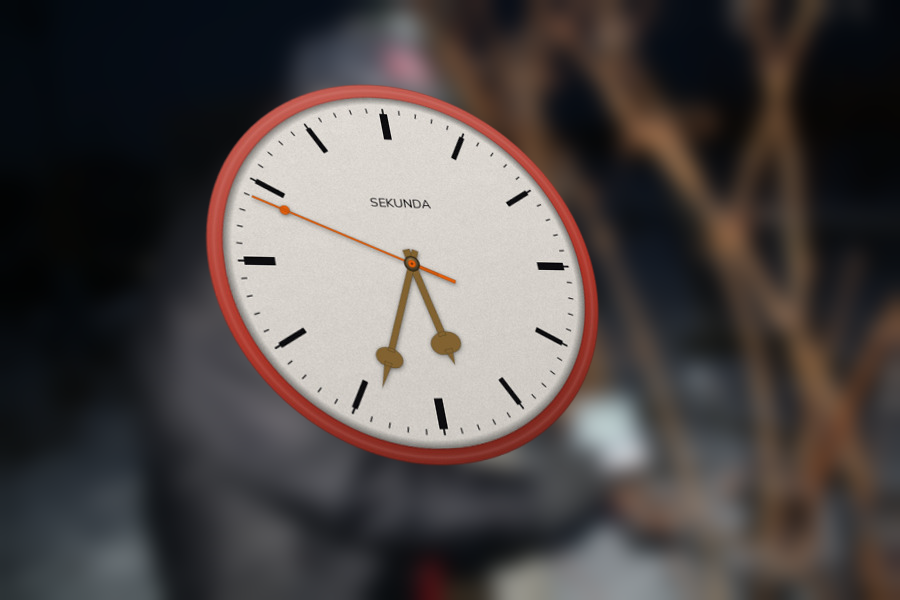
**5:33:49**
